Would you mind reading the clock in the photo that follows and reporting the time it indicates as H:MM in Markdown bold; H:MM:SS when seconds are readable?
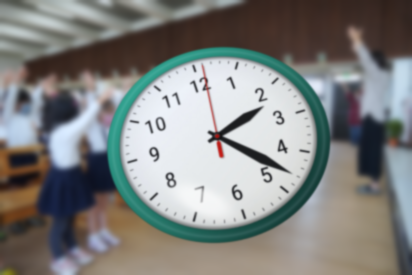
**2:23:01**
